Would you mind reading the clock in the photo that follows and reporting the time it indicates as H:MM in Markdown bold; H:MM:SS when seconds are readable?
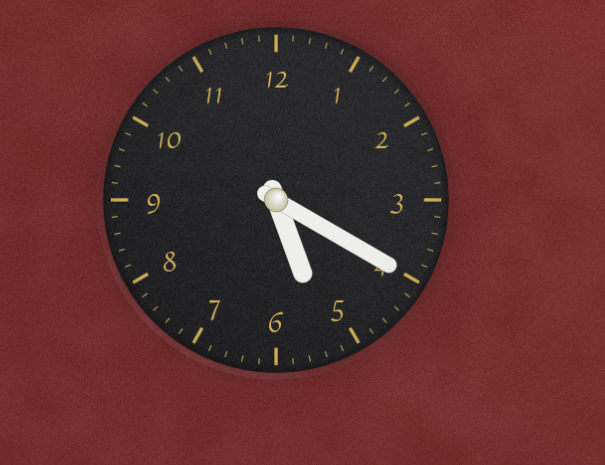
**5:20**
